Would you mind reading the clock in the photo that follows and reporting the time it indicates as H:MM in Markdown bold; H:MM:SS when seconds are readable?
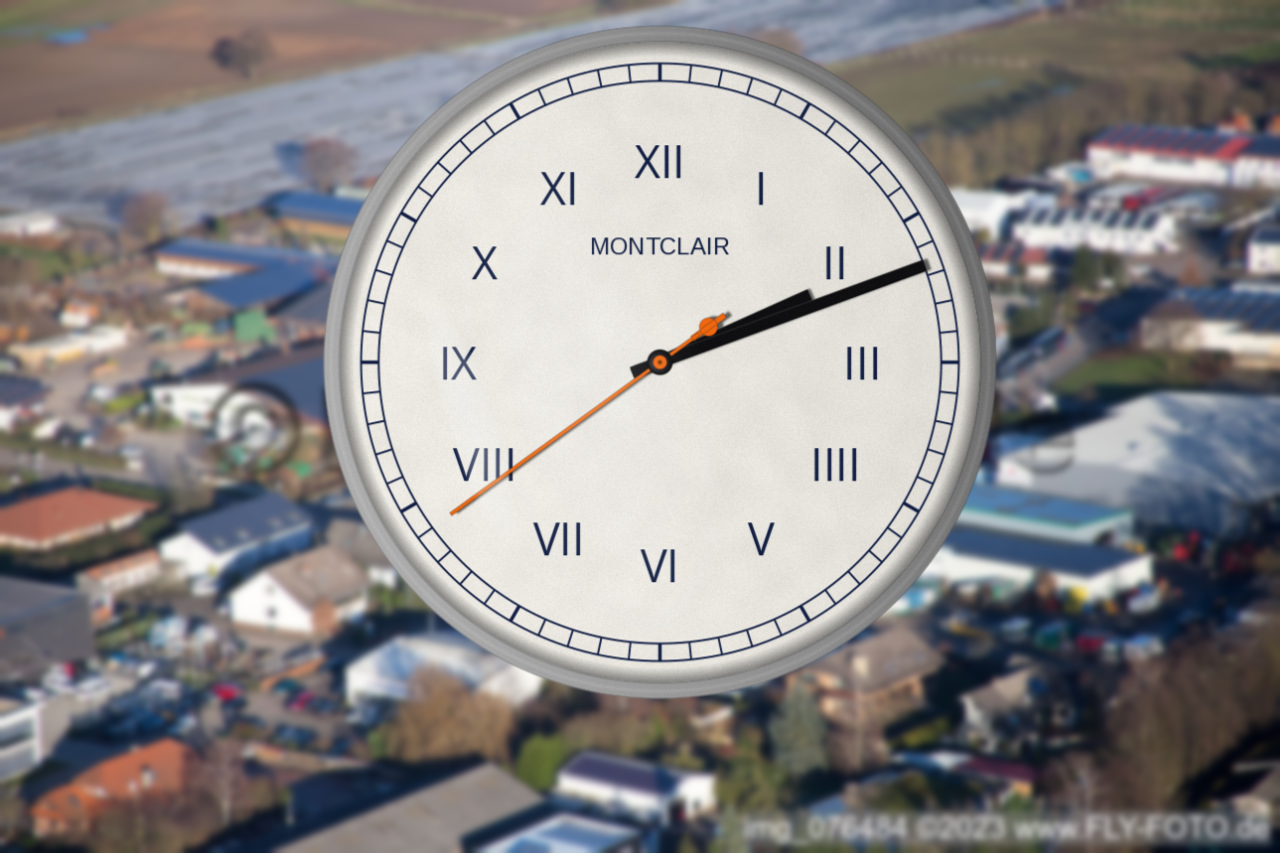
**2:11:39**
